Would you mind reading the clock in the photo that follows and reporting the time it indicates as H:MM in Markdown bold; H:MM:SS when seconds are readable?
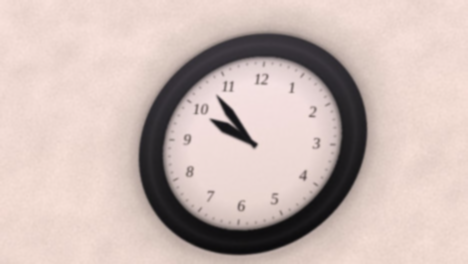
**9:53**
